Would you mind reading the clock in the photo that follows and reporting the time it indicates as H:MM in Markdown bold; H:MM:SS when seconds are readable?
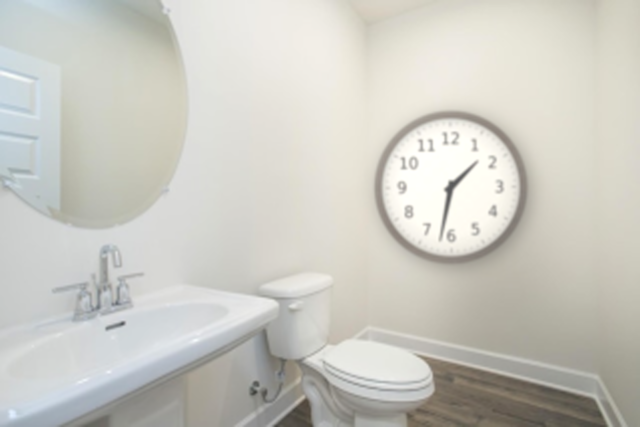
**1:32**
